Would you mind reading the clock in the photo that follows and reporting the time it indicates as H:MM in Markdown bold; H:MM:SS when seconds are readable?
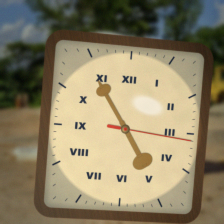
**4:54:16**
